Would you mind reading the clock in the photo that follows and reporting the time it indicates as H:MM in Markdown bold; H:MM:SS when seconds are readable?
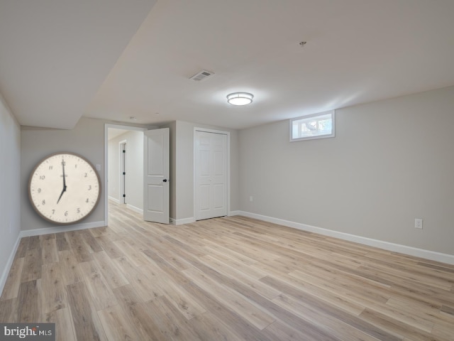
**7:00**
